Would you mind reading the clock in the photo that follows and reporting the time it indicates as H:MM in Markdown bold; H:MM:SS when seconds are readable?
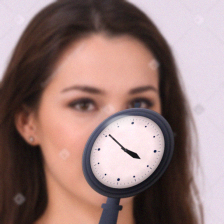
**3:51**
